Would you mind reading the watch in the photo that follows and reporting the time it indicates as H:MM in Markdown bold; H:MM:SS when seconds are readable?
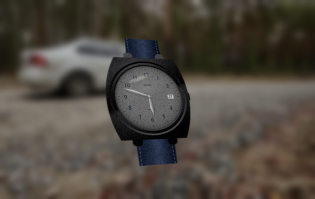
**5:48**
